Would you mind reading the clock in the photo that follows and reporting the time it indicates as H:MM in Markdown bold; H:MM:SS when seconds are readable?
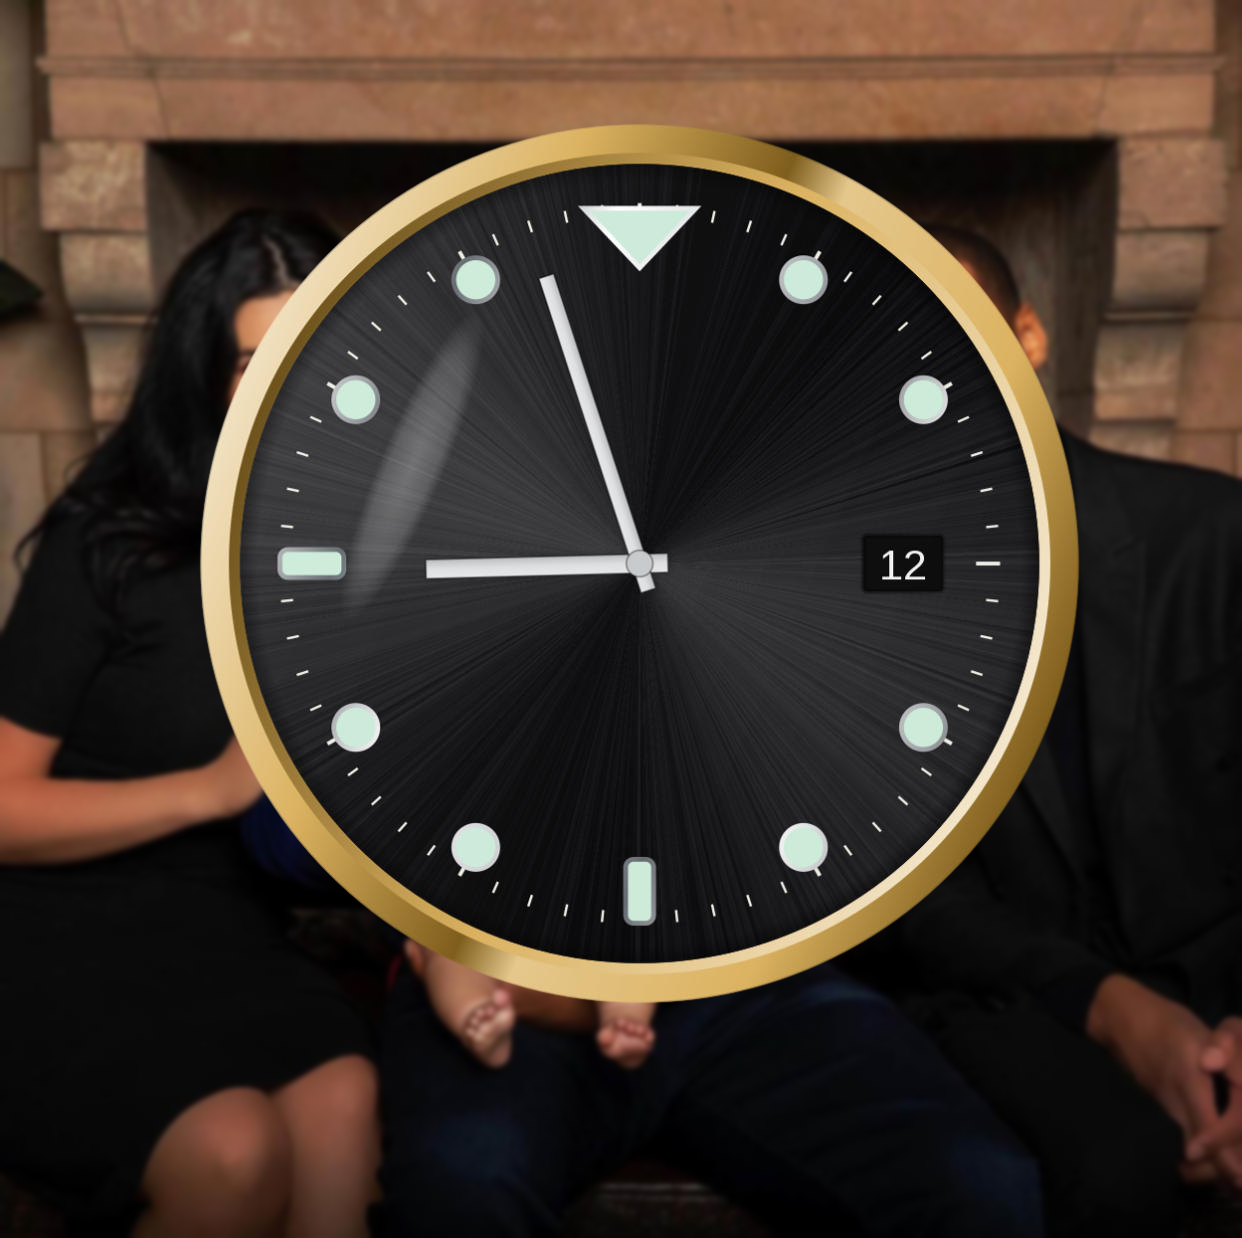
**8:57**
